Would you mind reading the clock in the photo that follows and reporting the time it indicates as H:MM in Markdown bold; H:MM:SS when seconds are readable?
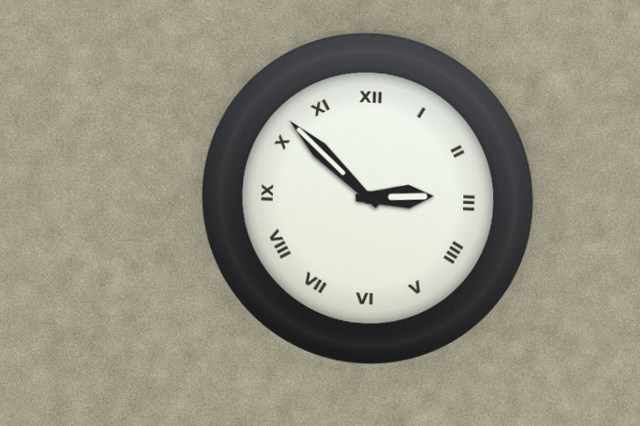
**2:52**
